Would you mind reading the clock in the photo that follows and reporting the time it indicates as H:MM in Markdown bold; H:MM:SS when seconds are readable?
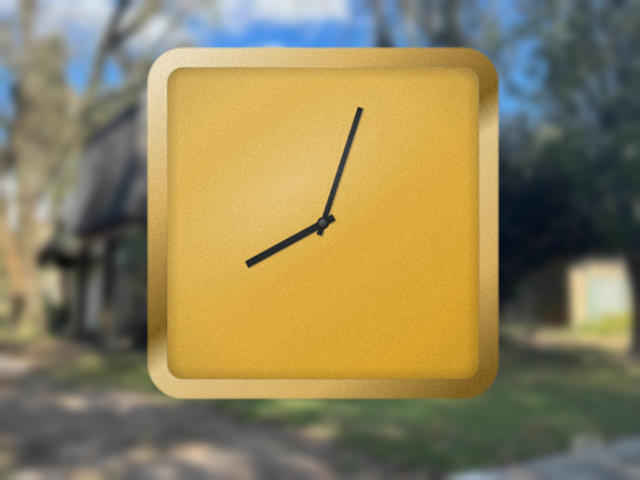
**8:03**
